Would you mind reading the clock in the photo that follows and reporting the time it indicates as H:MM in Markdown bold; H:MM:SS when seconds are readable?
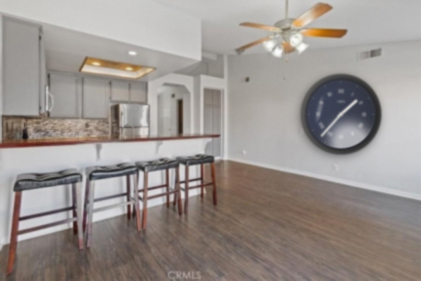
**1:37**
